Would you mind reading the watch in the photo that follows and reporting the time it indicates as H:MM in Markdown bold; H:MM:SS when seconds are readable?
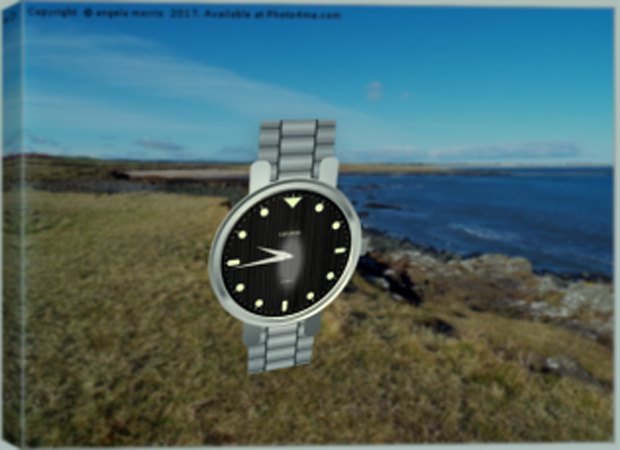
**9:44**
